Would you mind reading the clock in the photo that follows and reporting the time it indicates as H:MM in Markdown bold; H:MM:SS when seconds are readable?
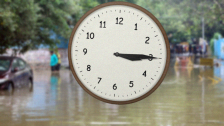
**3:15**
